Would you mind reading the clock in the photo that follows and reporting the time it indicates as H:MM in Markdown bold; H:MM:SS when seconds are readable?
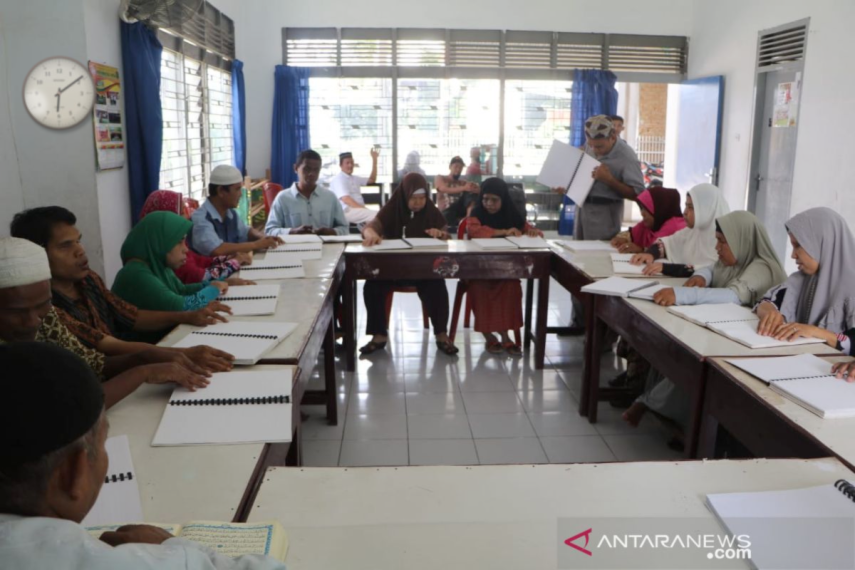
**6:09**
